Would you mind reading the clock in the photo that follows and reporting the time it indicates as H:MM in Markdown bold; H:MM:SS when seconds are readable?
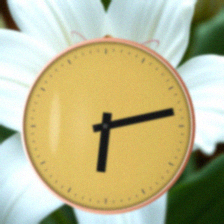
**6:13**
